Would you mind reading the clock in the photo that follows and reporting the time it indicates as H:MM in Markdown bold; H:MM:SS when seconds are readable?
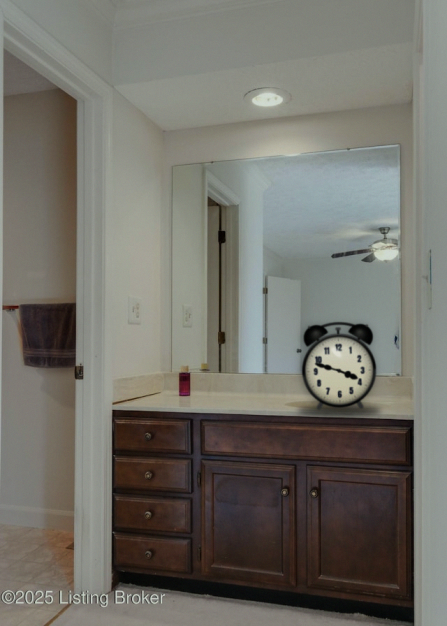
**3:48**
